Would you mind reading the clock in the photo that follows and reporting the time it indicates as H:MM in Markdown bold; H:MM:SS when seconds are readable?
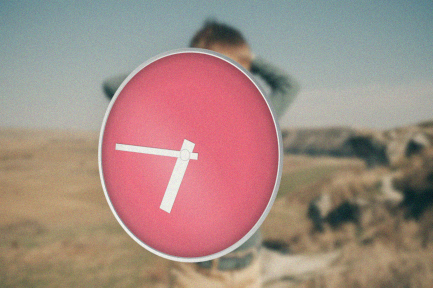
**6:46**
